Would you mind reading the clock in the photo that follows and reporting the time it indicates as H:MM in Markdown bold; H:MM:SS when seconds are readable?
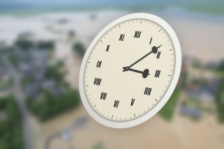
**3:08**
